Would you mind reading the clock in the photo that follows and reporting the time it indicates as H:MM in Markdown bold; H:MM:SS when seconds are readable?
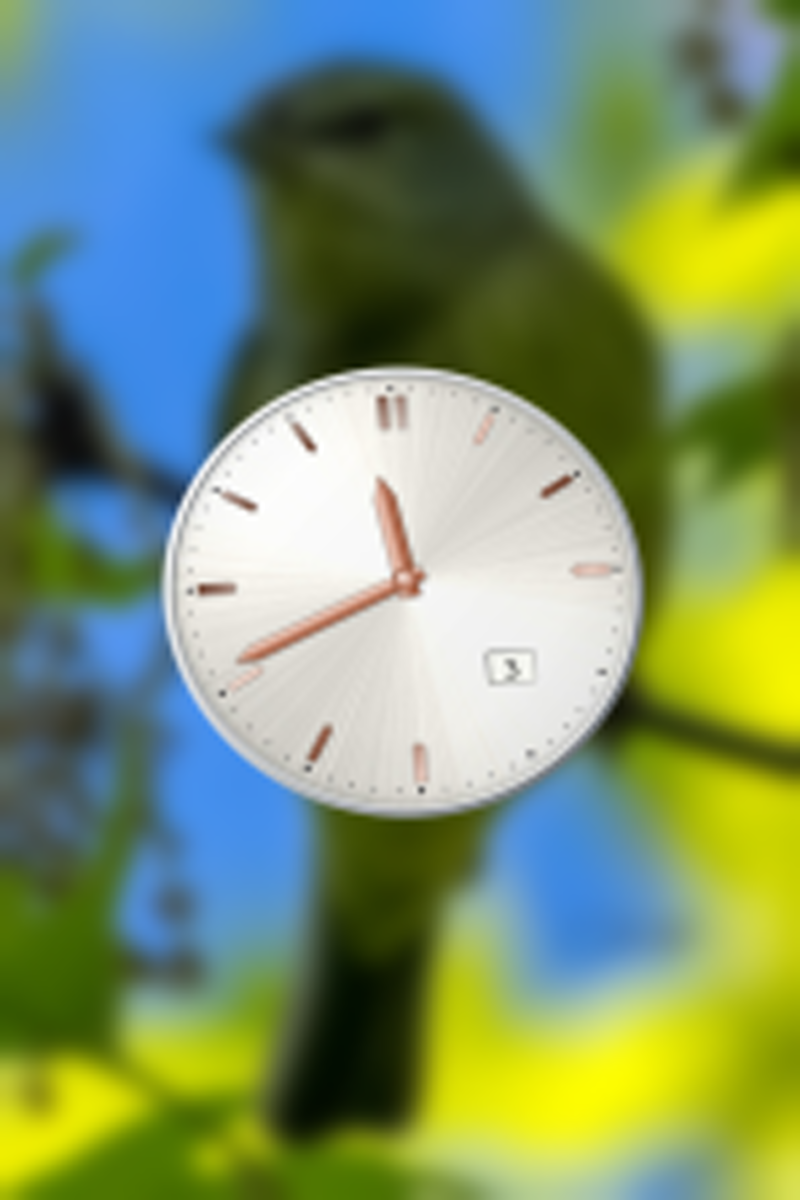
**11:41**
